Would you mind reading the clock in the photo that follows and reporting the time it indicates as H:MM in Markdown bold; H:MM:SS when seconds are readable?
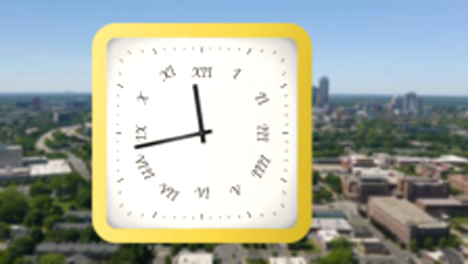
**11:43**
